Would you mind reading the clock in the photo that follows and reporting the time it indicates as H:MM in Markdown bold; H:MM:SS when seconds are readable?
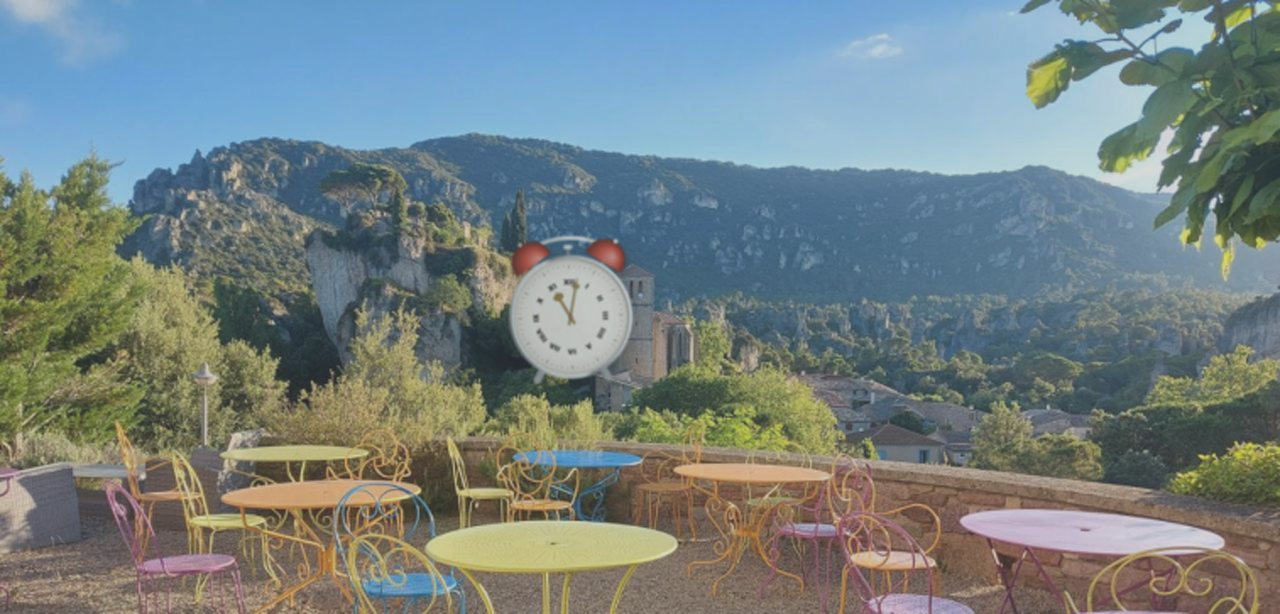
**11:02**
